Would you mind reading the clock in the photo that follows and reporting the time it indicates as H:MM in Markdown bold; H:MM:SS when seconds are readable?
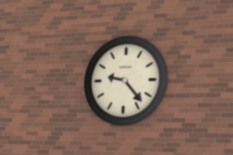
**9:23**
